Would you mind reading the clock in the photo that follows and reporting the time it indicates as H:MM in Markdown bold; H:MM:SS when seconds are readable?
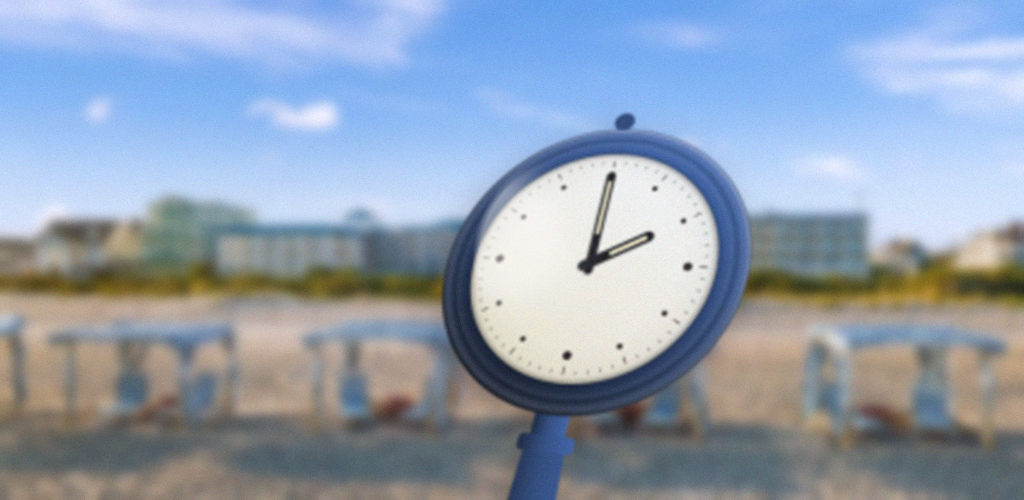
**2:00**
